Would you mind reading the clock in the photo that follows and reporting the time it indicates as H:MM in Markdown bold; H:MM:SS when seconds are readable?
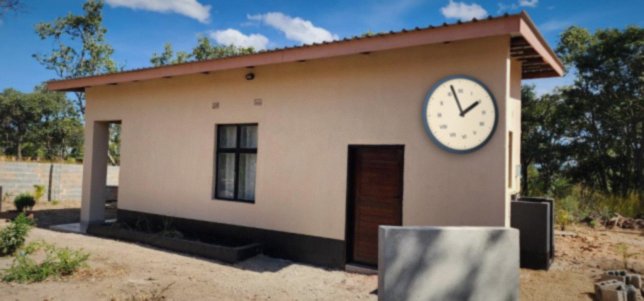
**1:57**
